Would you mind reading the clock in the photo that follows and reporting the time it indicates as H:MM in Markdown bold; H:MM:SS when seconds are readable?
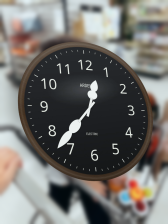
**12:37**
